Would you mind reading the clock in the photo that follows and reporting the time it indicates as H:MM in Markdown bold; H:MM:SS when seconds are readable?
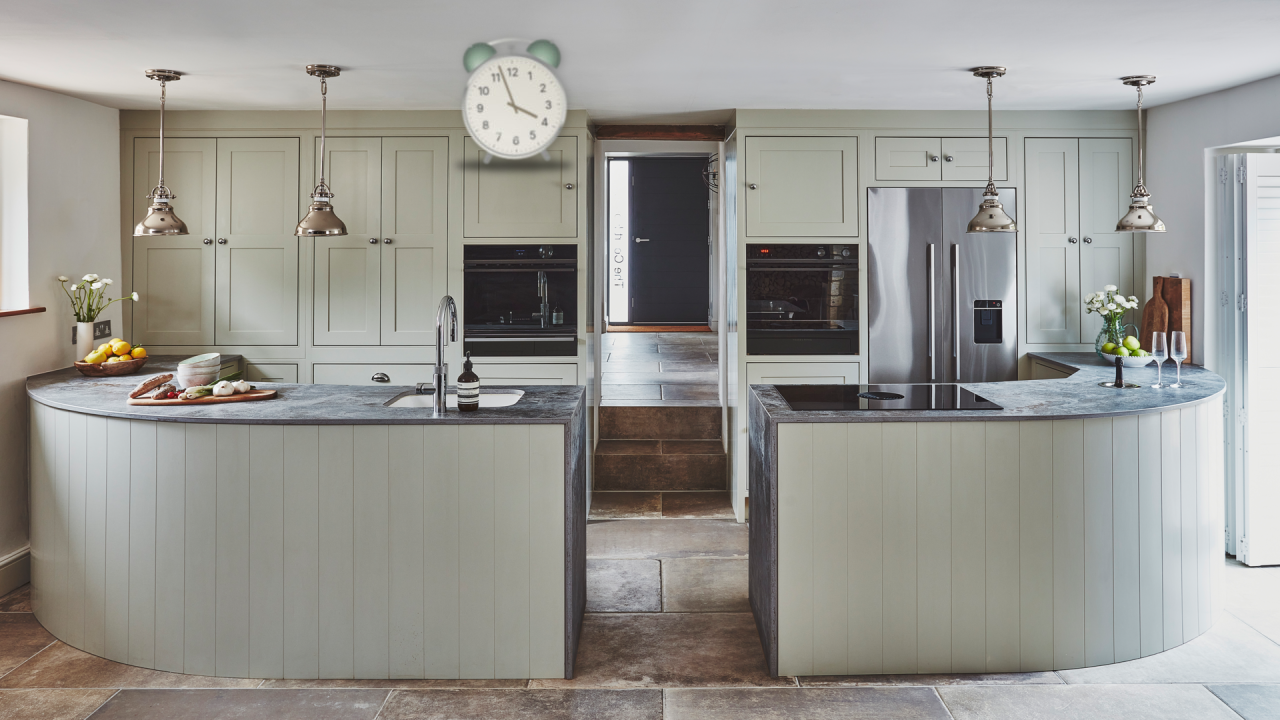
**3:57**
